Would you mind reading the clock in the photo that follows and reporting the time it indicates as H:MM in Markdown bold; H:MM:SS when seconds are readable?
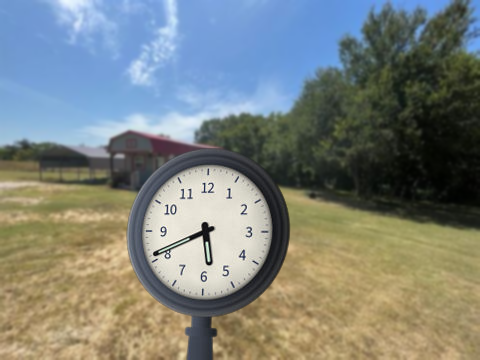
**5:41**
